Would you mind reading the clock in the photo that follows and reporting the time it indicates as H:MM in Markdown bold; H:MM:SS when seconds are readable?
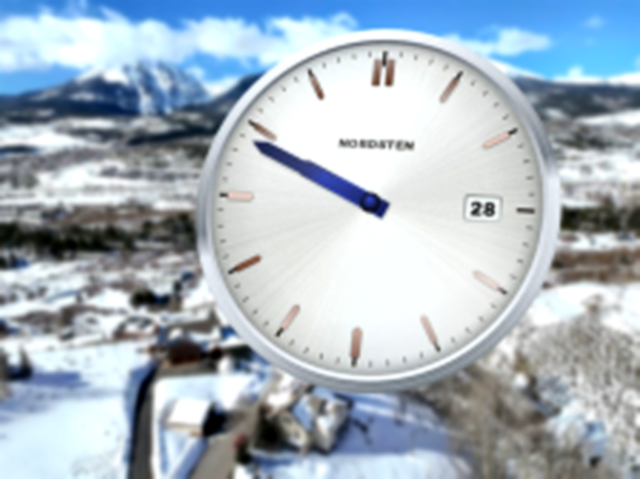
**9:49**
